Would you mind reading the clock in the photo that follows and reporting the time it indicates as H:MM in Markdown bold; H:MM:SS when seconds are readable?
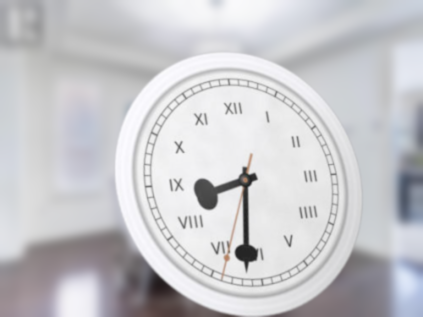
**8:31:34**
